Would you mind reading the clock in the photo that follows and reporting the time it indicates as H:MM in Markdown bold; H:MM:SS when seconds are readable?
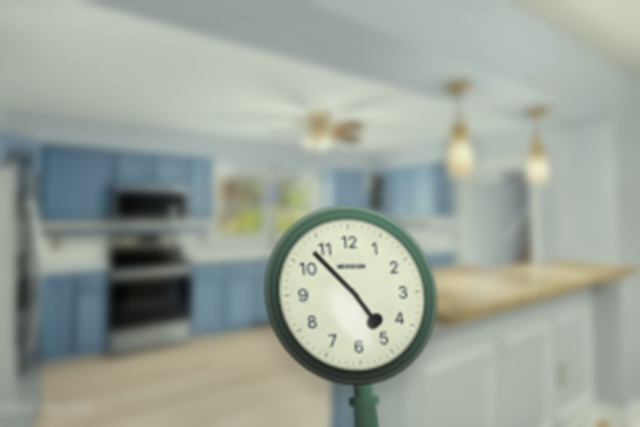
**4:53**
